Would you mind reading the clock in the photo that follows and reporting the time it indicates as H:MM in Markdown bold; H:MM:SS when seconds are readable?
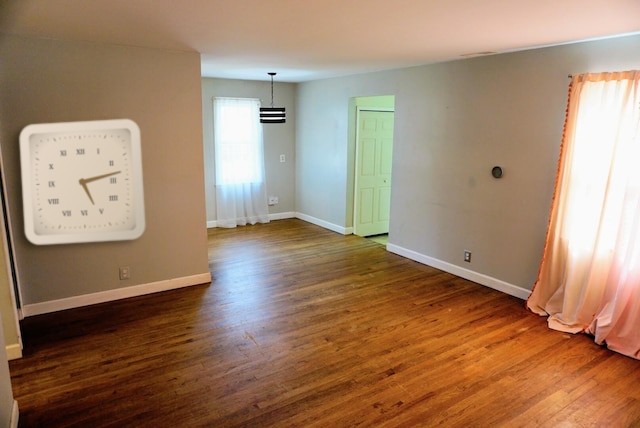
**5:13**
